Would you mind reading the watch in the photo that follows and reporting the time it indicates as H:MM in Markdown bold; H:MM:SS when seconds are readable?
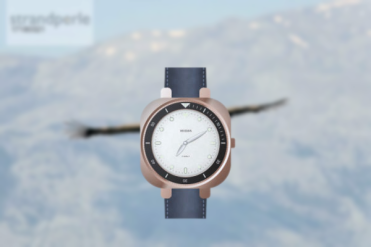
**7:10**
